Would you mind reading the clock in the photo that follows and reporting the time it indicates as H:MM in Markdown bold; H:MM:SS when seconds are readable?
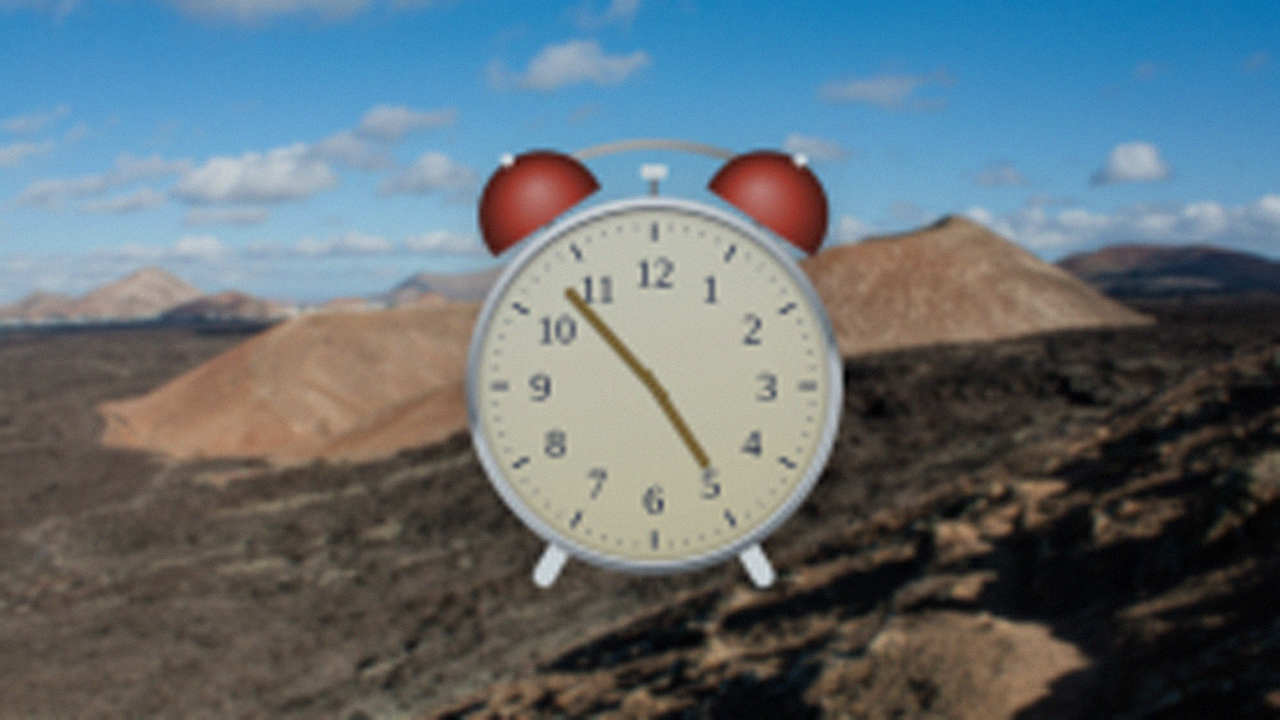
**4:53**
